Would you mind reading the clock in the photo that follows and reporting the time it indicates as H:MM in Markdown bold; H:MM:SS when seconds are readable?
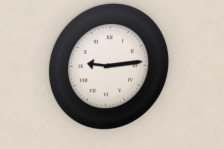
**9:14**
